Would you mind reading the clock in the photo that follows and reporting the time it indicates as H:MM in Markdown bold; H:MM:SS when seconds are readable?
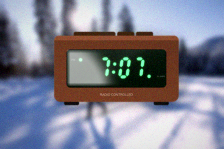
**7:07**
